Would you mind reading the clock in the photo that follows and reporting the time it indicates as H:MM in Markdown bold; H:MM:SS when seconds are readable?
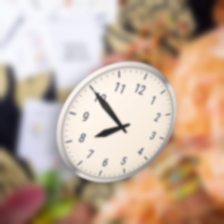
**7:50**
